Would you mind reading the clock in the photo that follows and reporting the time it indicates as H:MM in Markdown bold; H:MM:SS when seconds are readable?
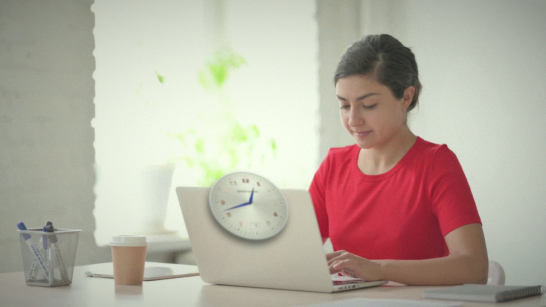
**12:42**
